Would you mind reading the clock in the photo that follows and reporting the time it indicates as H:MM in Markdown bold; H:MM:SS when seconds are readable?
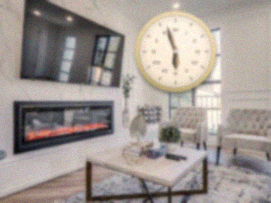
**5:57**
